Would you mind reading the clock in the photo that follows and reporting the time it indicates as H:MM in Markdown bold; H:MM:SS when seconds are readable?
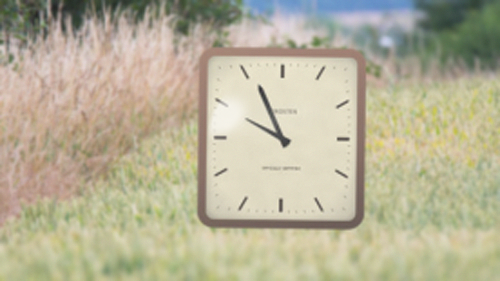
**9:56**
